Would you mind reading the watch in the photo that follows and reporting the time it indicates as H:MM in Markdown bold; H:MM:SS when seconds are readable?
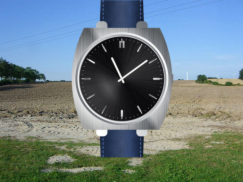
**11:09**
